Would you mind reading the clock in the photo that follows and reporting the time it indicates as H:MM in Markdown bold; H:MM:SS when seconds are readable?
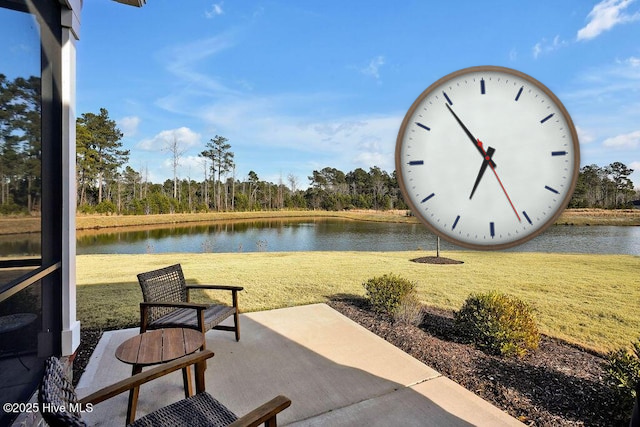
**6:54:26**
